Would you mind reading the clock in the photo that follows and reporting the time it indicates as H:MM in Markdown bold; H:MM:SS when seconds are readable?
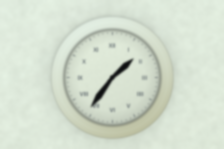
**1:36**
